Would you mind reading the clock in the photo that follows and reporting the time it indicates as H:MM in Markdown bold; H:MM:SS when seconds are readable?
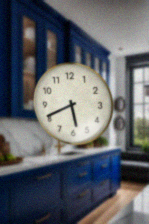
**5:41**
